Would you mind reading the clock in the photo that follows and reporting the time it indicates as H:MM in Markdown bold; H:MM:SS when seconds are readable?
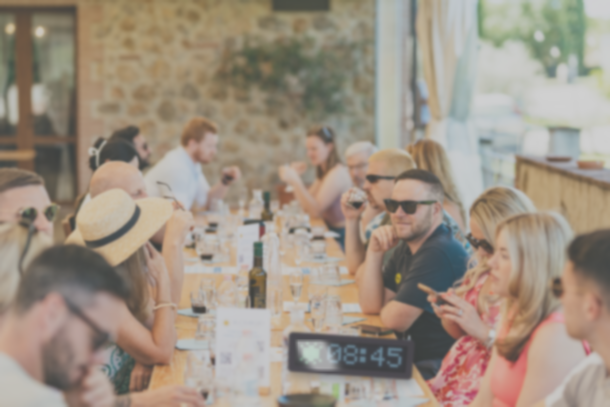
**8:45**
